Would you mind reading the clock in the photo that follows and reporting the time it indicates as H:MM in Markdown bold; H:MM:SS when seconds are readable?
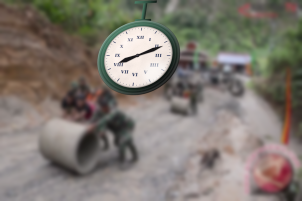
**8:11**
